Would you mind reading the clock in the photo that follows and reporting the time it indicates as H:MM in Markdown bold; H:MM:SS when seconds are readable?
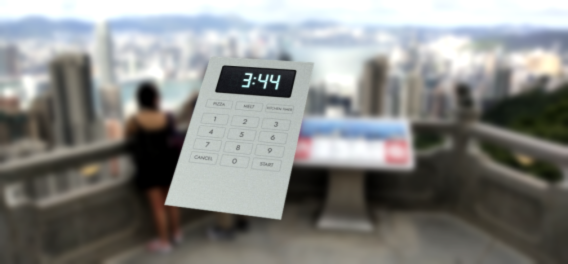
**3:44**
